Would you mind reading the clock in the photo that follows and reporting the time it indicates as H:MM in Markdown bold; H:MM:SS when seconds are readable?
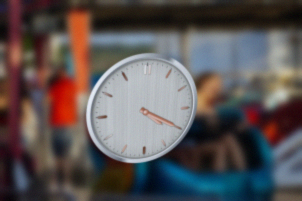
**4:20**
